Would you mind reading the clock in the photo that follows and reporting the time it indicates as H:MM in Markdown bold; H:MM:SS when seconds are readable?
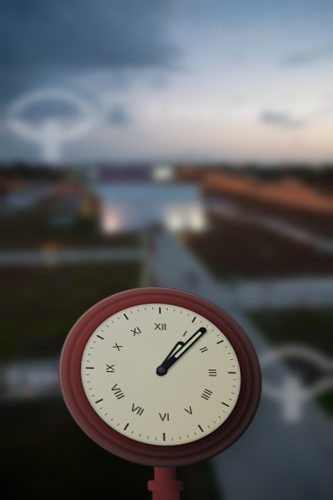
**1:07**
